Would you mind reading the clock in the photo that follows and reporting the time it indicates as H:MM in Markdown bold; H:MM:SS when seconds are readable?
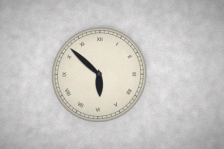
**5:52**
